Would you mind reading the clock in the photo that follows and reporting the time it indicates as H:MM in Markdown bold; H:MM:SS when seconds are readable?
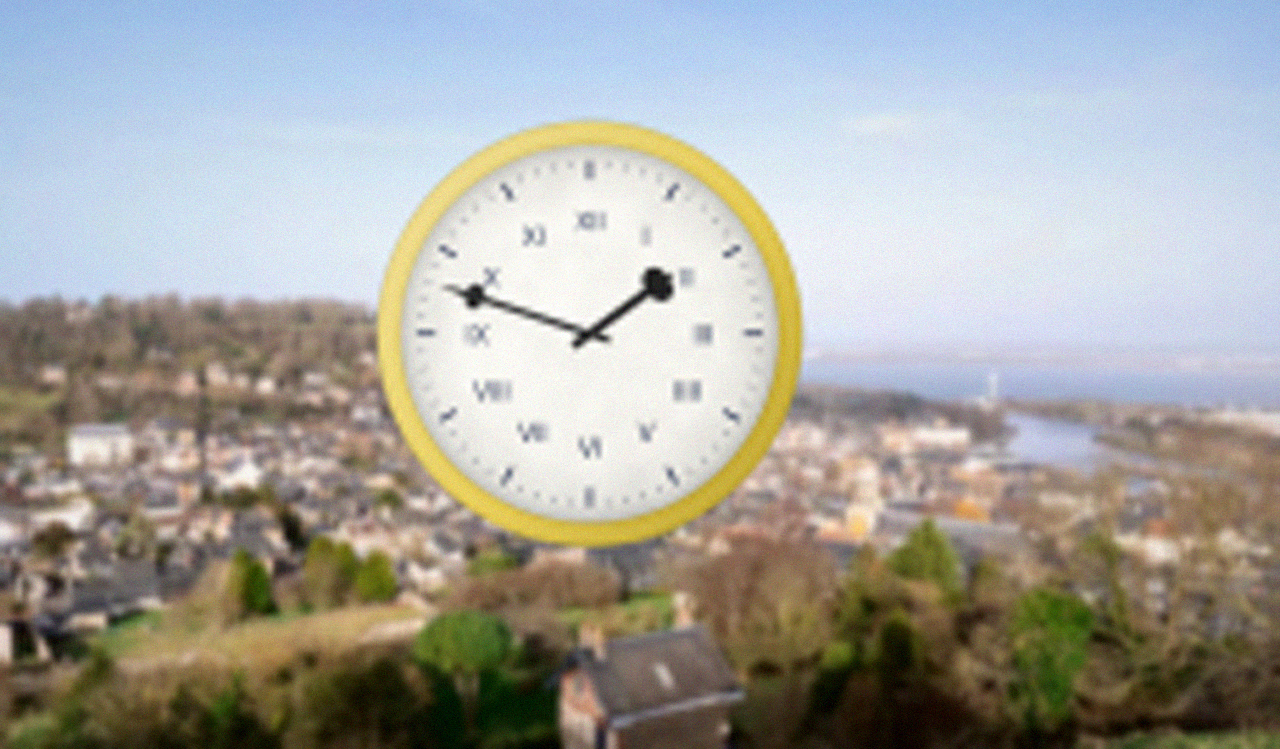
**1:48**
